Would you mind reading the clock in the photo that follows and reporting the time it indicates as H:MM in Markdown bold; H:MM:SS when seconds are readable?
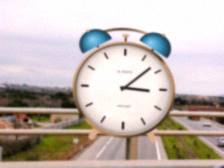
**3:08**
